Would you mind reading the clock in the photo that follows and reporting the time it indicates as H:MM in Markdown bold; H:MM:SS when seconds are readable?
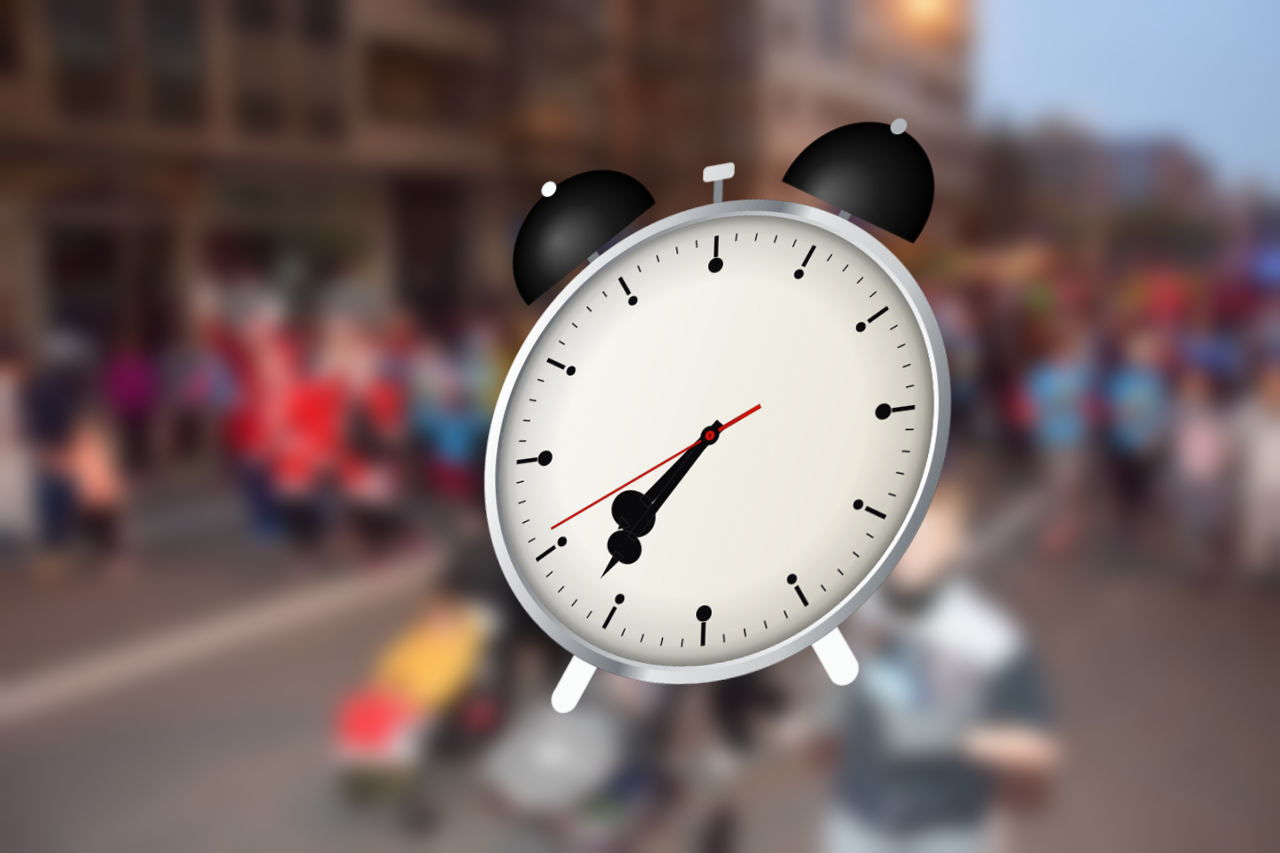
**7:36:41**
